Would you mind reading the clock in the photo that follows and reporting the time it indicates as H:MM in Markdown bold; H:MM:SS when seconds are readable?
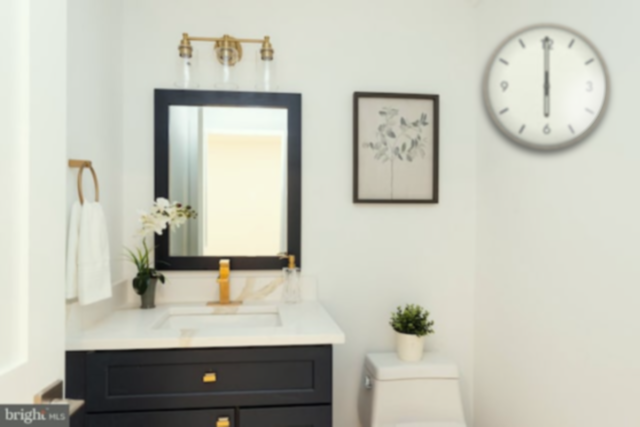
**6:00**
